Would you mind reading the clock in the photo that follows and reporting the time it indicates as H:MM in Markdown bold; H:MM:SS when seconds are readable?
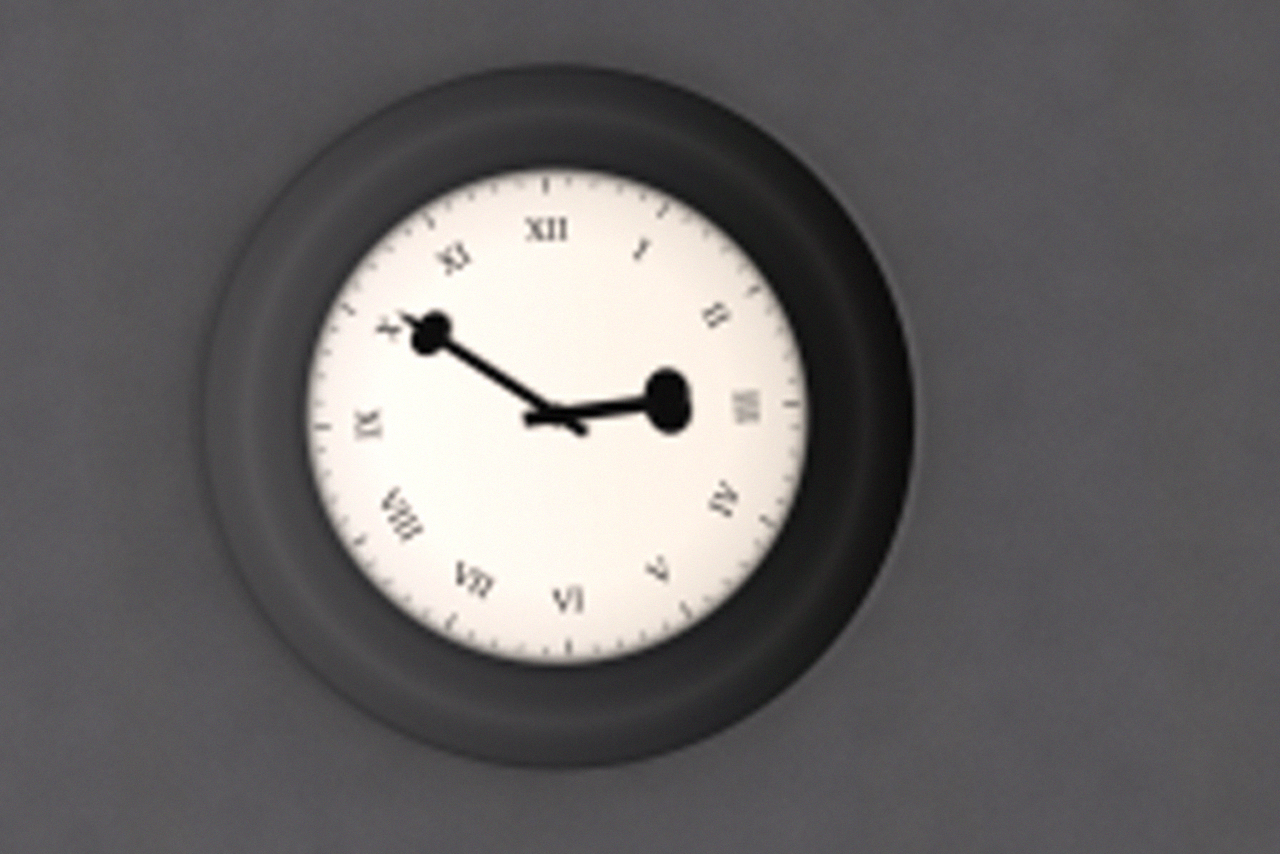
**2:51**
